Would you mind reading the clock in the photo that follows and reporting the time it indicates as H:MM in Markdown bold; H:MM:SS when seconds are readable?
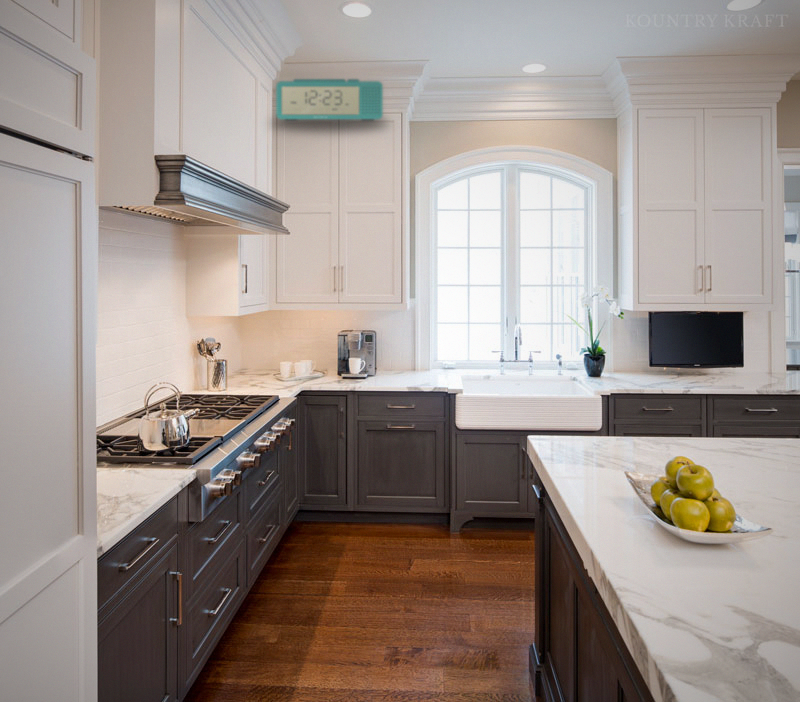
**12:23**
